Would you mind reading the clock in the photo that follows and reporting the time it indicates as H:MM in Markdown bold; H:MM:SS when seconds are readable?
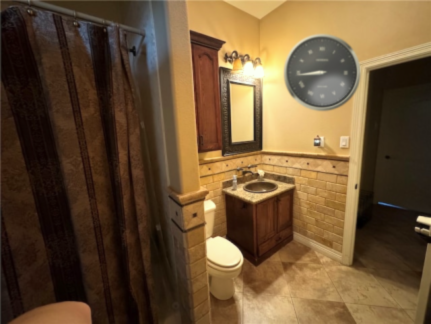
**8:44**
